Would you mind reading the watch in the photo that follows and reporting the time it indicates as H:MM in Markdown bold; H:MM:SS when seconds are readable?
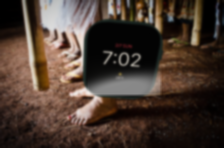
**7:02**
